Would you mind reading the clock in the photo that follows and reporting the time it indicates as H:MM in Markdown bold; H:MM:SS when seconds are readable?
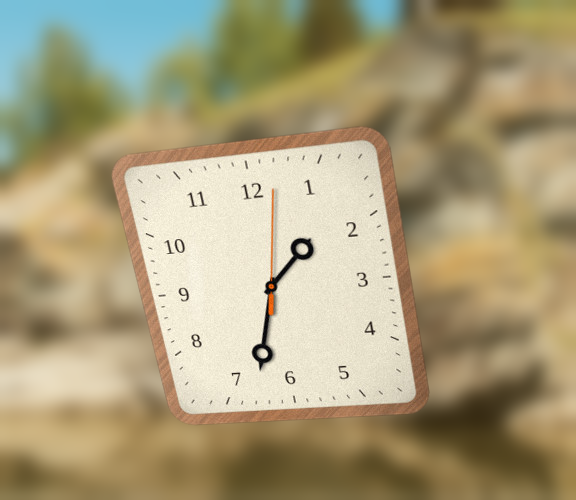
**1:33:02**
